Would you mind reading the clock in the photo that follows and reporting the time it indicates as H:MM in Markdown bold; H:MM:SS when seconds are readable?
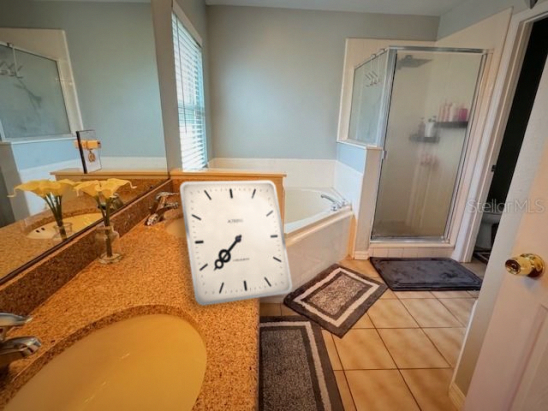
**7:38**
